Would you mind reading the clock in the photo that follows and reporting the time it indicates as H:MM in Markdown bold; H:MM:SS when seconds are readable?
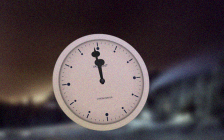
**11:59**
